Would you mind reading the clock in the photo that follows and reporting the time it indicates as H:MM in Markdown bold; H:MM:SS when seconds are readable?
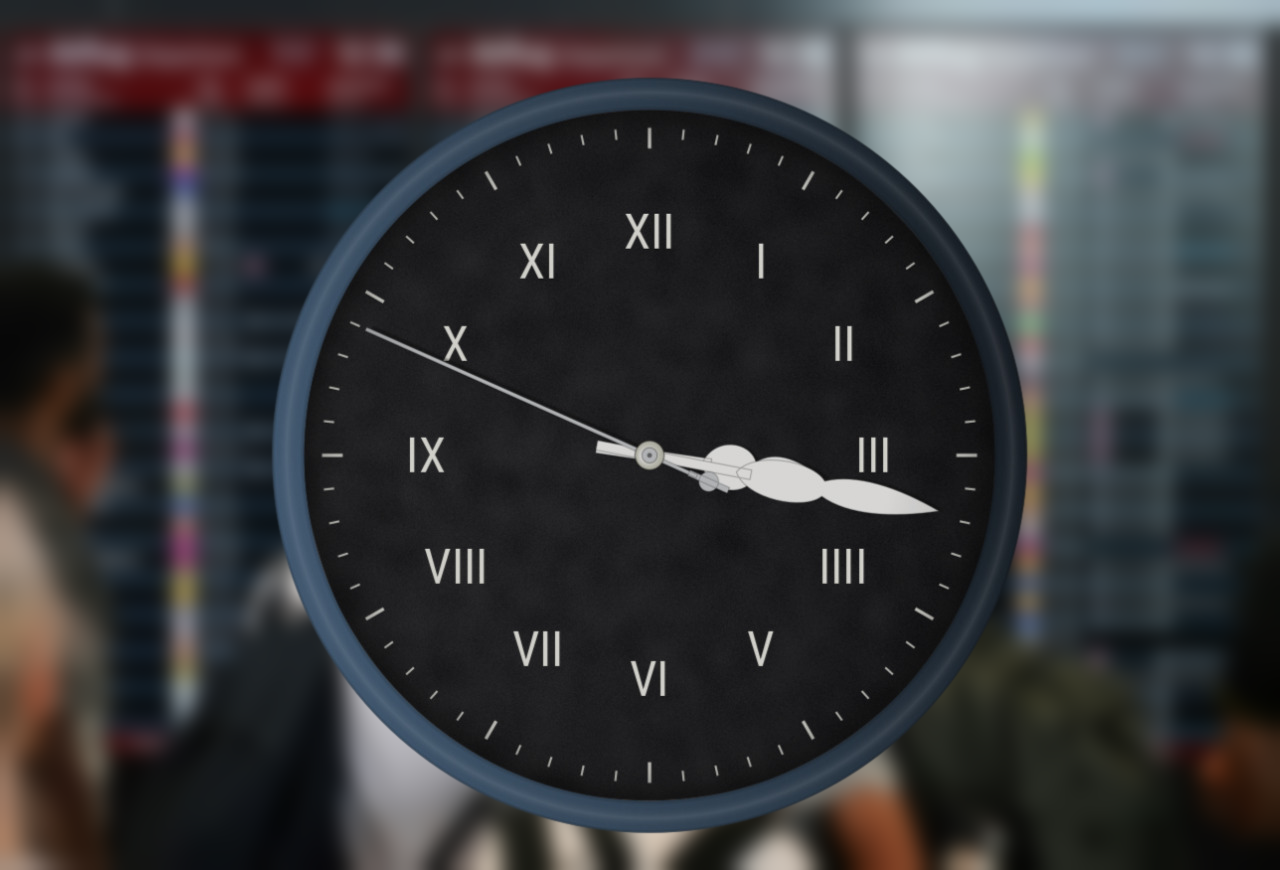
**3:16:49**
